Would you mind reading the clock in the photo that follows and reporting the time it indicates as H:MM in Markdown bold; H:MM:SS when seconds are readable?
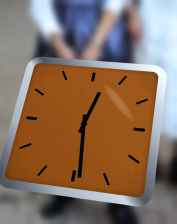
**12:29**
